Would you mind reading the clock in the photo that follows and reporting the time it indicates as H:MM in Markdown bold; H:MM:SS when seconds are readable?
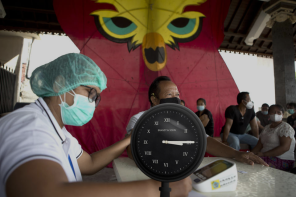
**3:15**
